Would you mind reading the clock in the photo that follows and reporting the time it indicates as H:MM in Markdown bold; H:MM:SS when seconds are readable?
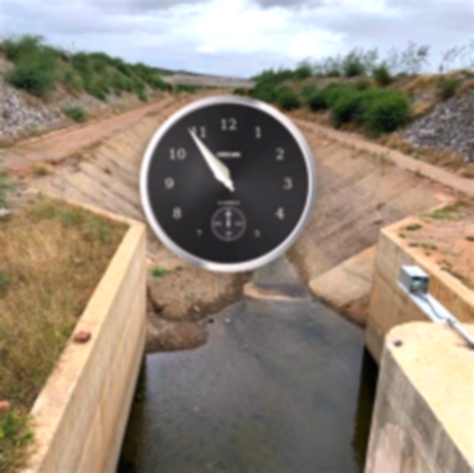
**10:54**
